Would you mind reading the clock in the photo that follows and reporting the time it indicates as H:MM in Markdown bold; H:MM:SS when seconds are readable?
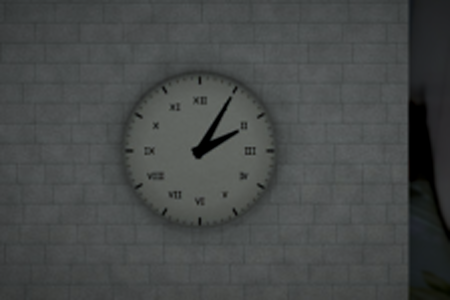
**2:05**
